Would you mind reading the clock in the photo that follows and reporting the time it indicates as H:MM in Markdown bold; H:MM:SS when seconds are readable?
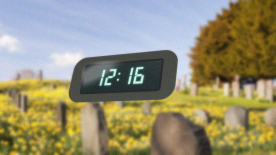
**12:16**
